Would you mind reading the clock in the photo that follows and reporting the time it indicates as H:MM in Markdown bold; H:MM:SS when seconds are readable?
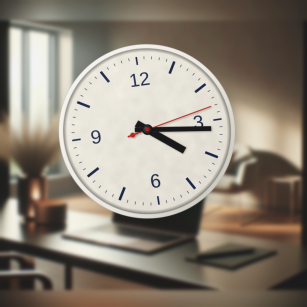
**4:16:13**
